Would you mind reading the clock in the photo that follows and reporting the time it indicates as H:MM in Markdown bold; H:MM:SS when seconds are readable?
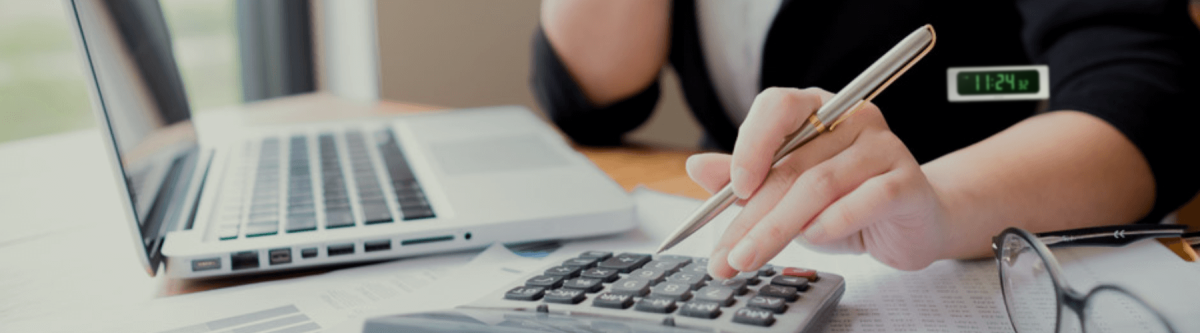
**11:24**
